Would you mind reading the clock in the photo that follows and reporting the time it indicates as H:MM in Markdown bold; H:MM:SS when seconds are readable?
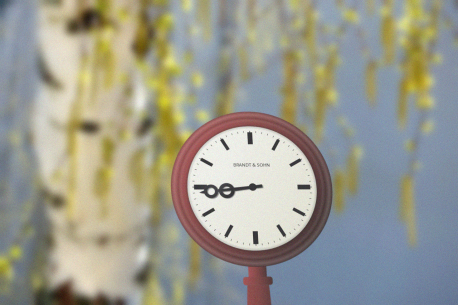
**8:44**
